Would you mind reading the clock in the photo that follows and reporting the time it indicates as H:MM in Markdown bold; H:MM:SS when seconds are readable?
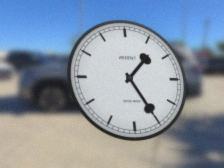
**1:25**
